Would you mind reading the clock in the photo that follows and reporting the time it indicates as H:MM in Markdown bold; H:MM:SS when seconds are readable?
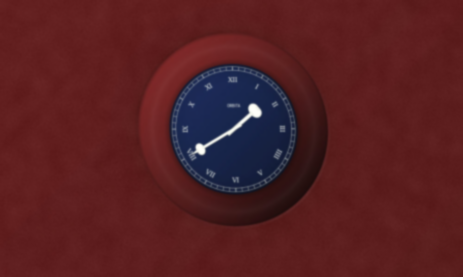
**1:40**
